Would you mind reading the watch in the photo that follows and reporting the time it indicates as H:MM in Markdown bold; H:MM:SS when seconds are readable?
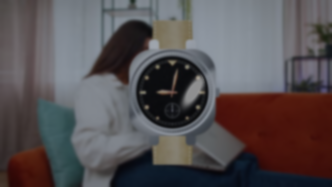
**9:02**
